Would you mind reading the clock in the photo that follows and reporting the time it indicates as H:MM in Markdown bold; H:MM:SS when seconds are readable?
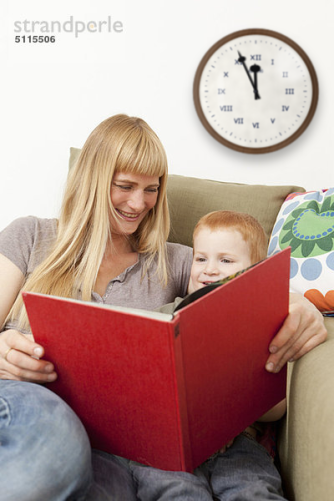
**11:56**
